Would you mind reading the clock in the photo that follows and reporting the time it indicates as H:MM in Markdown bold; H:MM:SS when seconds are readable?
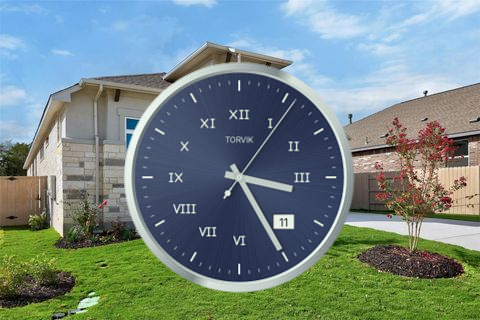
**3:25:06**
